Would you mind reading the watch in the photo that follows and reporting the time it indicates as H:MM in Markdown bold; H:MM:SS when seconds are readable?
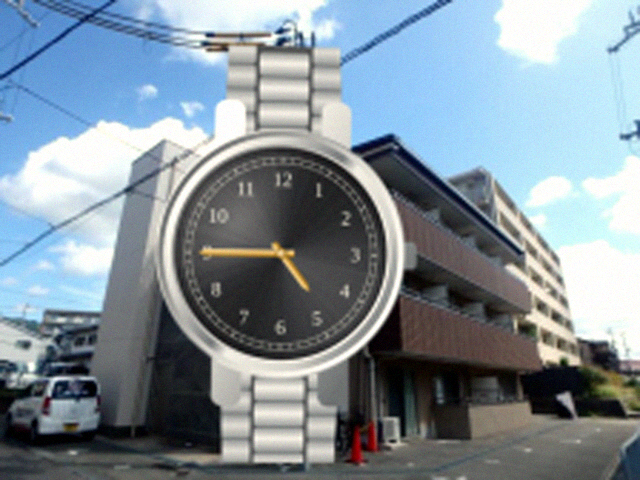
**4:45**
